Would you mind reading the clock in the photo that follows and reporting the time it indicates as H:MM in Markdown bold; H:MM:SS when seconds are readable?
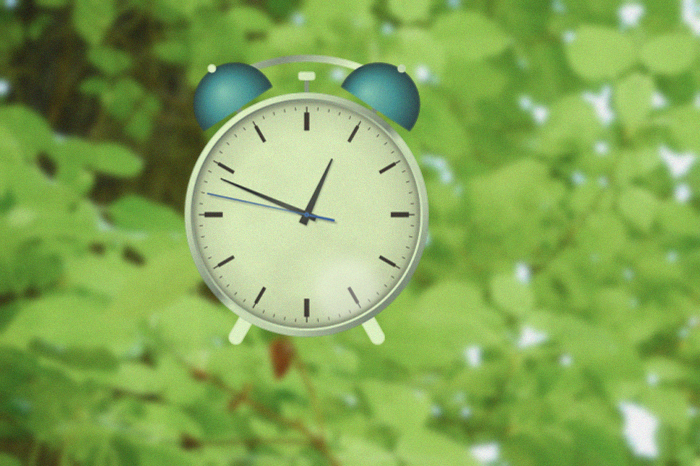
**12:48:47**
